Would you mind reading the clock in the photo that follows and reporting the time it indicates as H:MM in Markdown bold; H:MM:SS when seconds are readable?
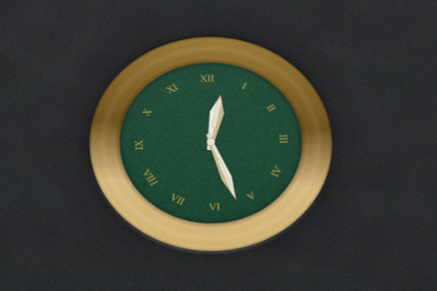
**12:27**
